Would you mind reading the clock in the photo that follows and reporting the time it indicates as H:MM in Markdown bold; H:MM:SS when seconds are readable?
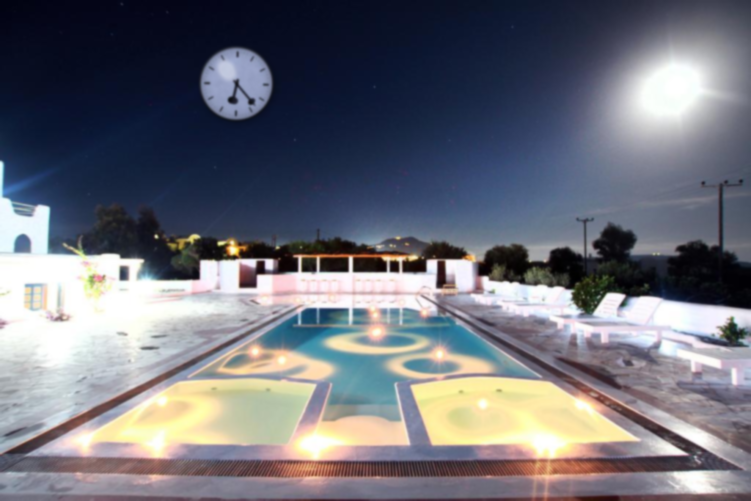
**6:23**
